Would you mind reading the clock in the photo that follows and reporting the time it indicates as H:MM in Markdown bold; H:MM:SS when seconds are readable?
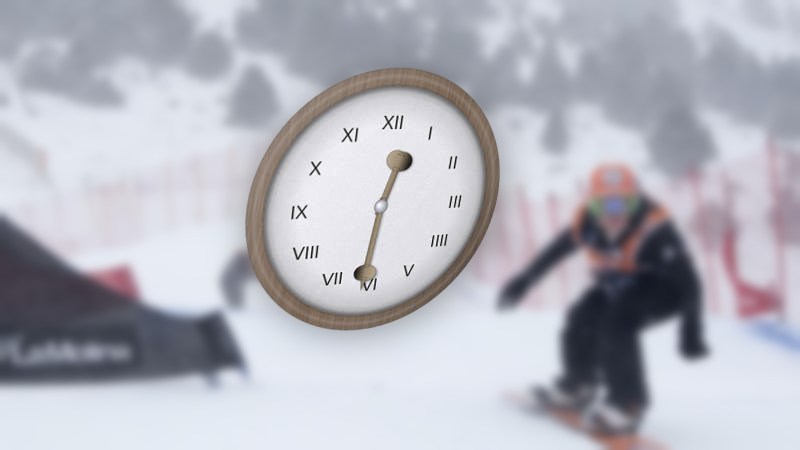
**12:31**
